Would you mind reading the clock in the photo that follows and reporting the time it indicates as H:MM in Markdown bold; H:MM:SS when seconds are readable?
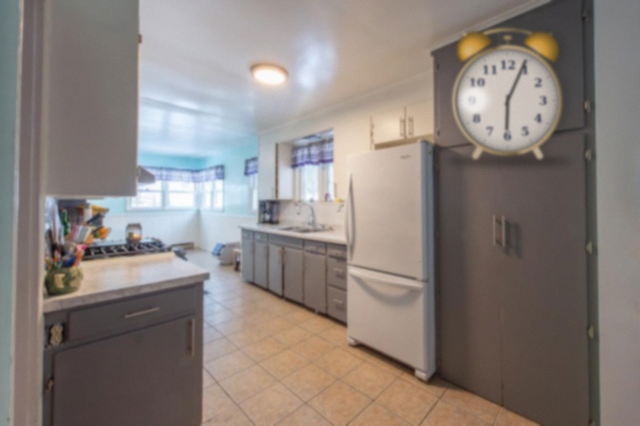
**6:04**
